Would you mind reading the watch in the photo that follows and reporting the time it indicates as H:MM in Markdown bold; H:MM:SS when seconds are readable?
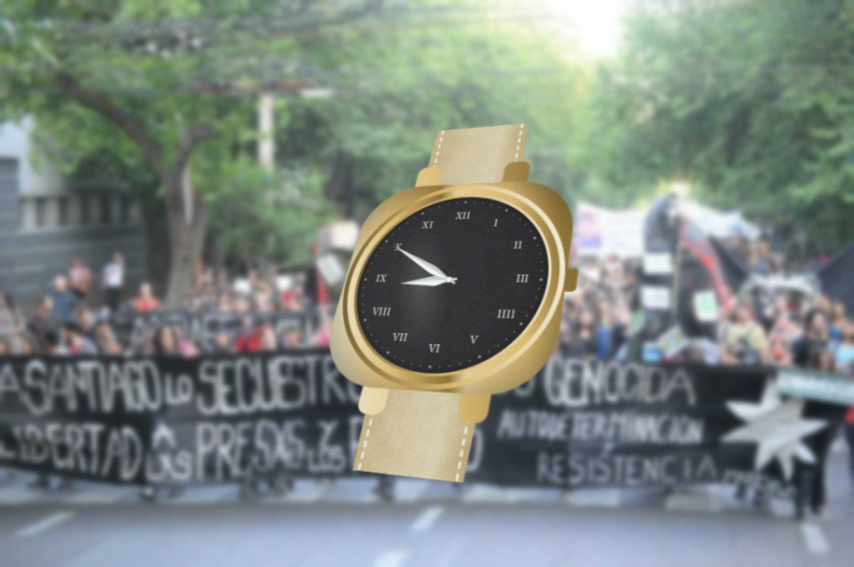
**8:50**
